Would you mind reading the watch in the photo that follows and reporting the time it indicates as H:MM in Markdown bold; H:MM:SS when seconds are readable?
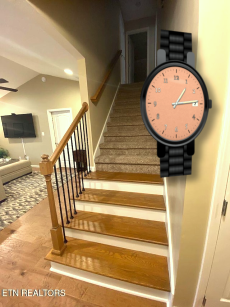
**1:14**
